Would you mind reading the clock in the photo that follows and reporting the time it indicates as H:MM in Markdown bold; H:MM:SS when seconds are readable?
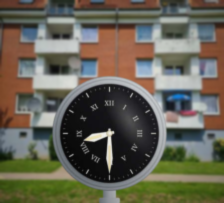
**8:30**
